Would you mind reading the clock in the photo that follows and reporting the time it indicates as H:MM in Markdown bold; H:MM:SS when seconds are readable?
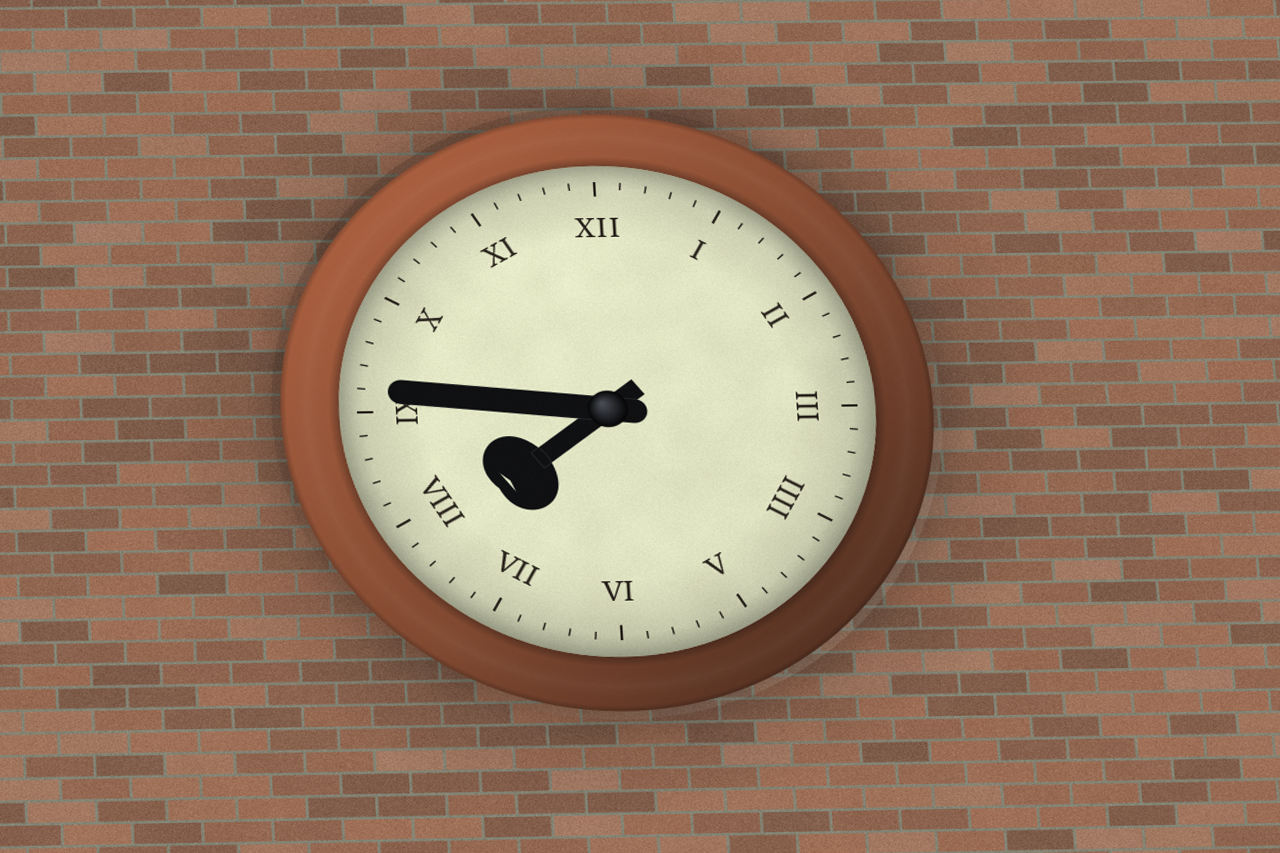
**7:46**
